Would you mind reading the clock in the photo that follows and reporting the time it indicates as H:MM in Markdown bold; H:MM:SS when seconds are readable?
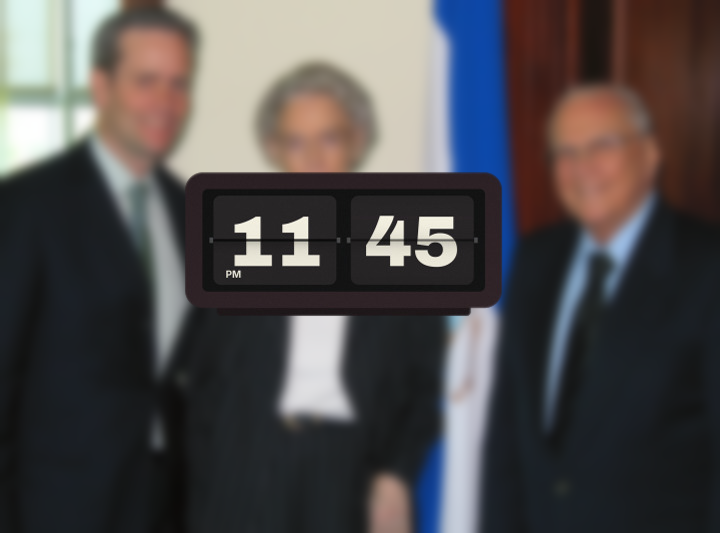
**11:45**
